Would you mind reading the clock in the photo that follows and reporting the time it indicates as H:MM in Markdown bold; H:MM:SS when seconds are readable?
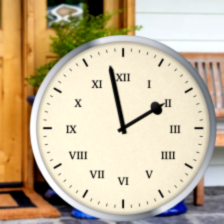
**1:58**
